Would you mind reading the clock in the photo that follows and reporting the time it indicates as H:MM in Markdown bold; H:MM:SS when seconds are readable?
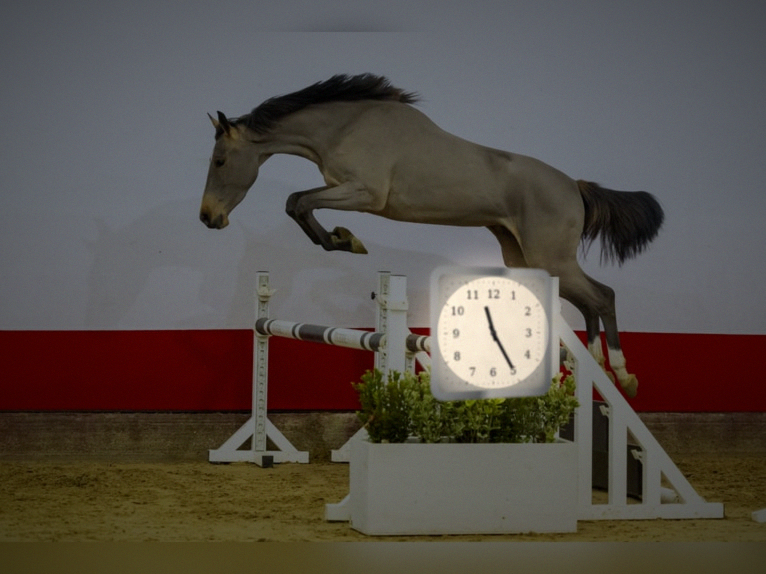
**11:25**
